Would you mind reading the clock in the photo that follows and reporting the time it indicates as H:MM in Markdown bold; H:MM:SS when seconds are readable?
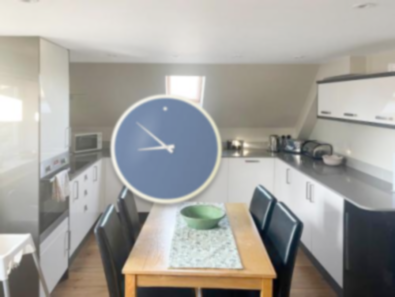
**8:52**
